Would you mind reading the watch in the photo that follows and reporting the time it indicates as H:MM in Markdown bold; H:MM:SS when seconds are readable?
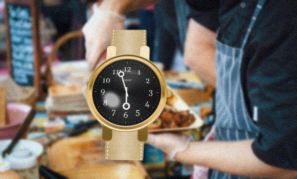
**5:57**
